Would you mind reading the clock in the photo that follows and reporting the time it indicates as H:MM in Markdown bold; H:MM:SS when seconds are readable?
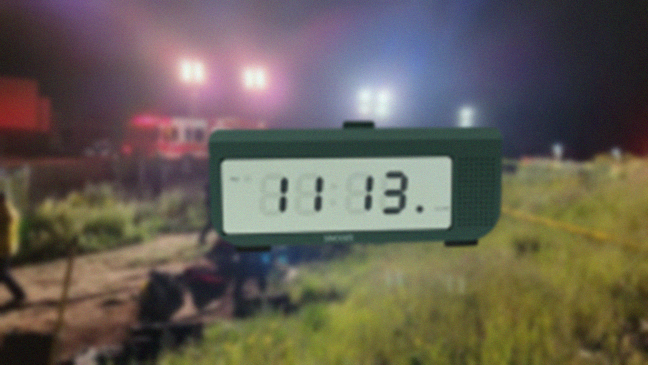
**11:13**
